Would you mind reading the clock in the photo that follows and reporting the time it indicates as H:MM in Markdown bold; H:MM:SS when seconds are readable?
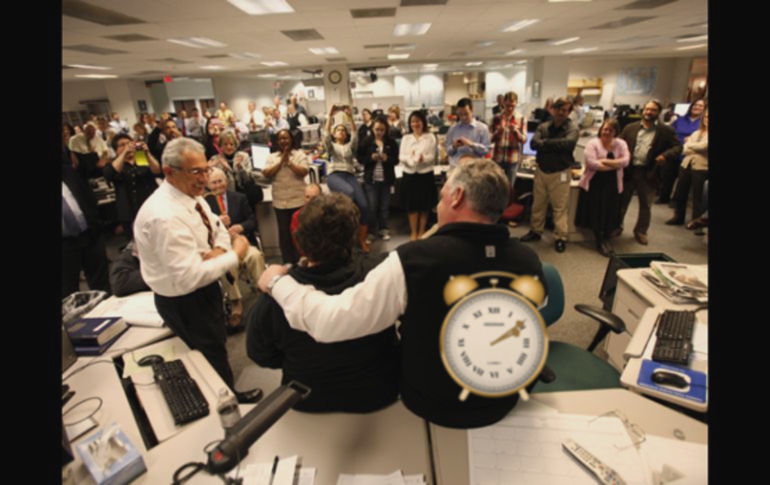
**2:09**
